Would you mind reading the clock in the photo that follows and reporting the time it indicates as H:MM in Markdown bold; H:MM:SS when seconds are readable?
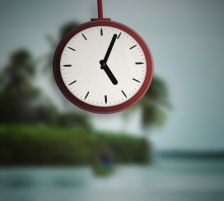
**5:04**
